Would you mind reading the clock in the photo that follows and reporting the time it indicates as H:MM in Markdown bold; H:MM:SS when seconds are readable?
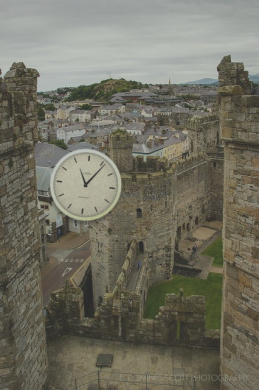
**11:06**
